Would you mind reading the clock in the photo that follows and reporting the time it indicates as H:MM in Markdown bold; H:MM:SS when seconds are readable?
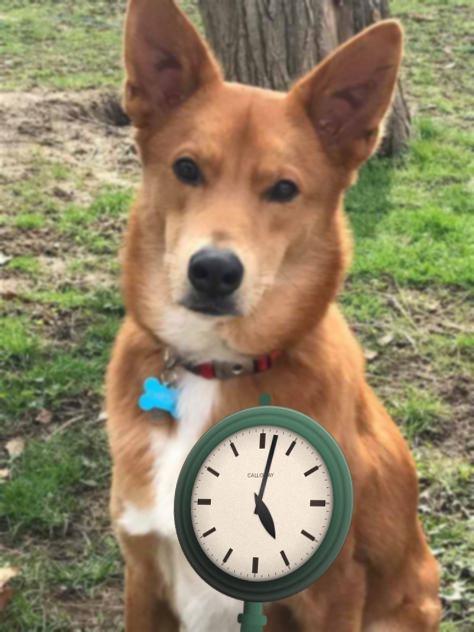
**5:02**
